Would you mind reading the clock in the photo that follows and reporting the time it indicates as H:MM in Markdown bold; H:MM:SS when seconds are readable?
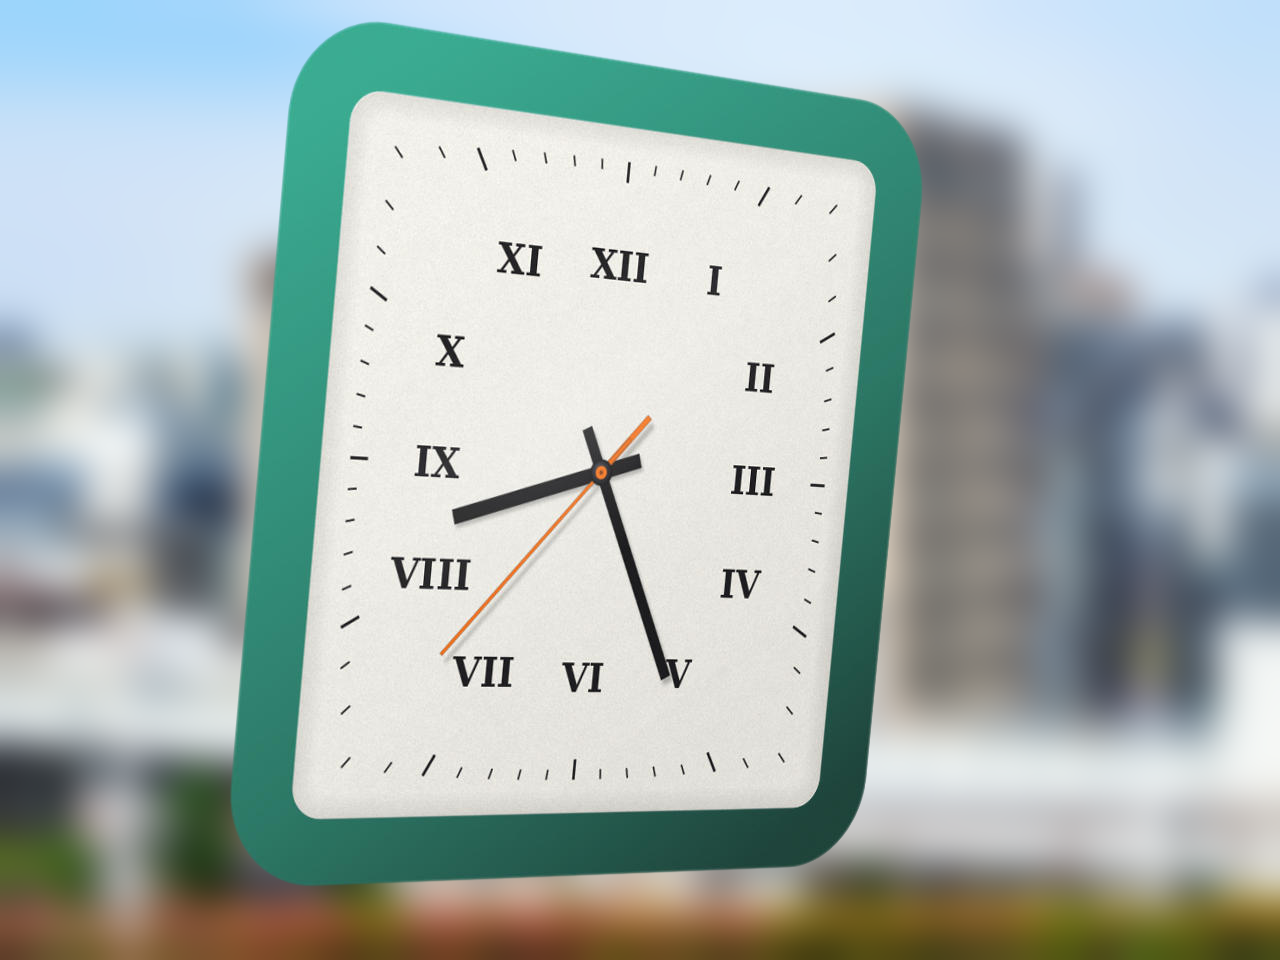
**8:25:37**
